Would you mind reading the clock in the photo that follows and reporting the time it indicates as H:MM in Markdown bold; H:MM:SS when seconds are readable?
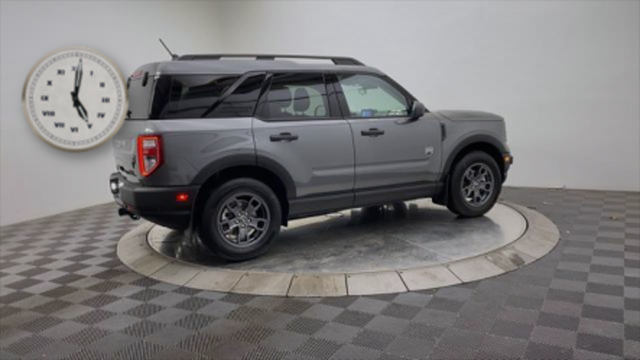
**5:01**
